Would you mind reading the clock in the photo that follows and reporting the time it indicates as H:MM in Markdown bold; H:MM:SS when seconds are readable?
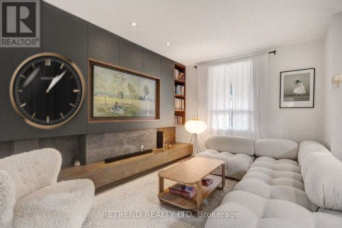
**1:07**
